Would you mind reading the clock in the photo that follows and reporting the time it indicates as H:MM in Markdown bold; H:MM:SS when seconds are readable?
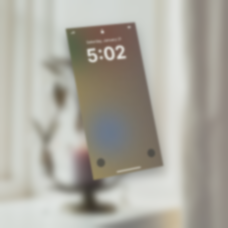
**5:02**
